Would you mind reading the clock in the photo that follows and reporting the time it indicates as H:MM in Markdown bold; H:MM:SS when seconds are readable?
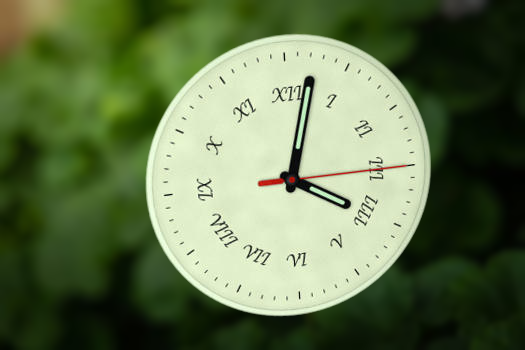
**4:02:15**
